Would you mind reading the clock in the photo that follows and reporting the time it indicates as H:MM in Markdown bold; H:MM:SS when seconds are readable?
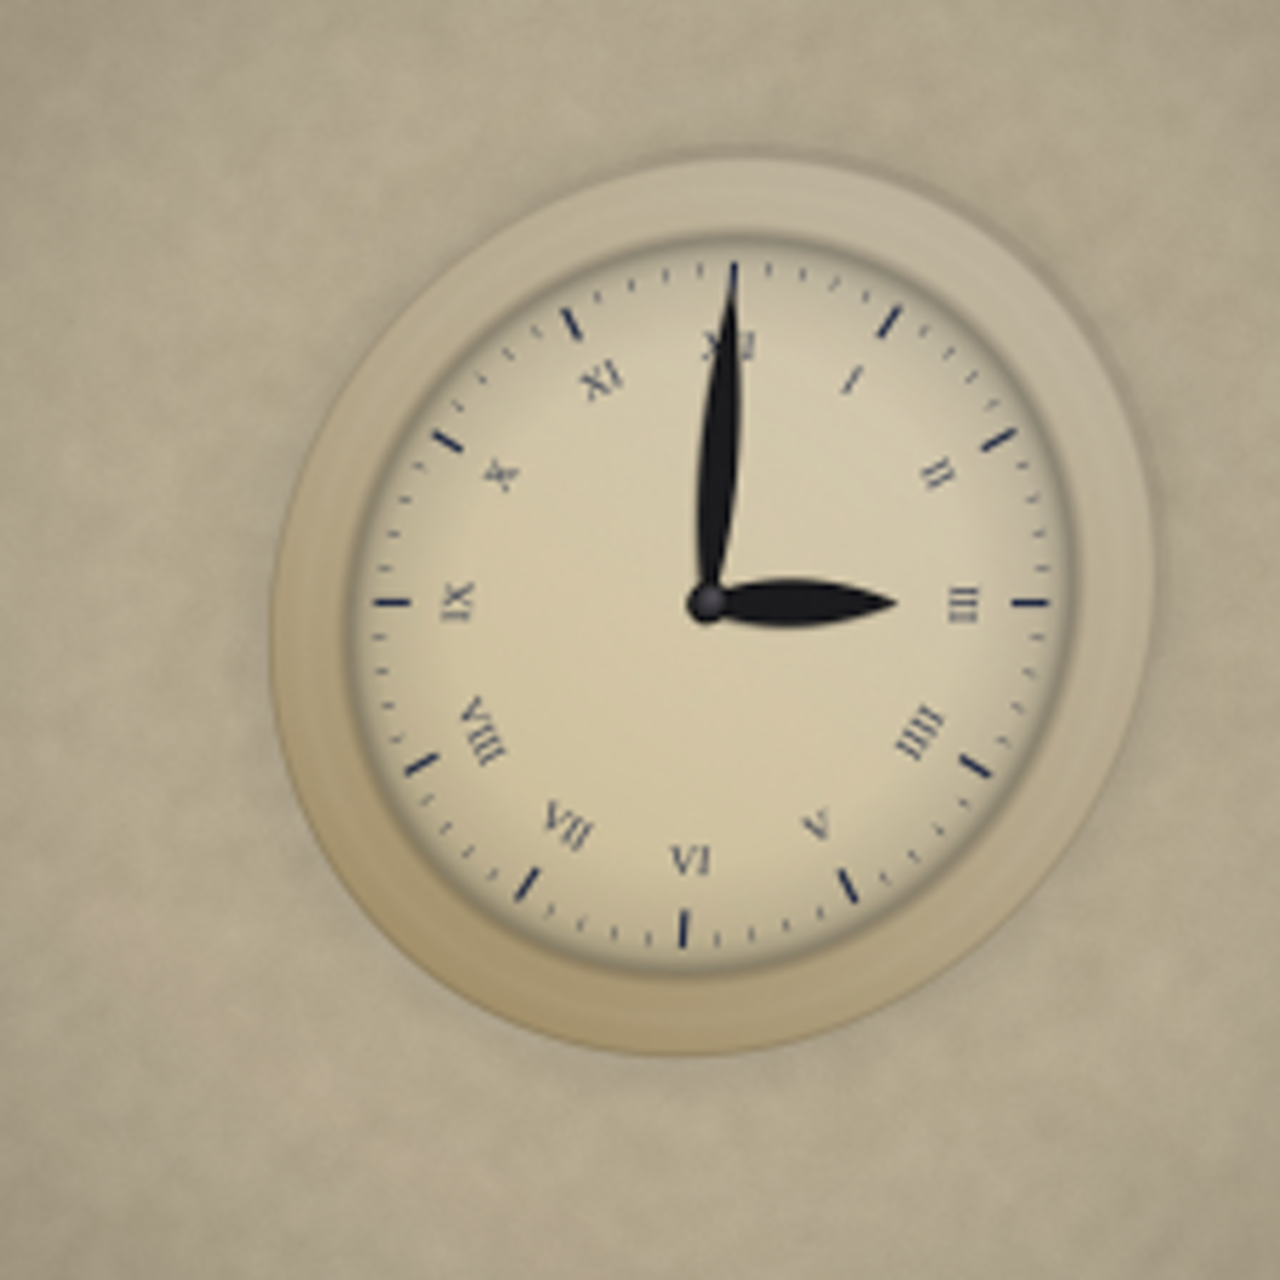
**3:00**
